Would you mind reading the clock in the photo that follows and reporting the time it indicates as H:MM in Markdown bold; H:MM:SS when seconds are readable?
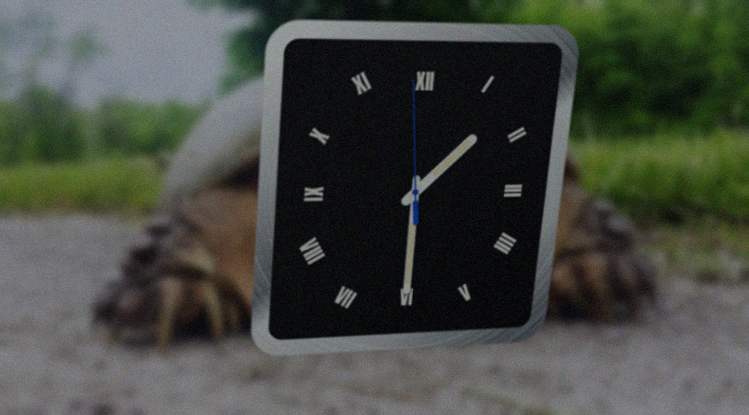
**1:29:59**
